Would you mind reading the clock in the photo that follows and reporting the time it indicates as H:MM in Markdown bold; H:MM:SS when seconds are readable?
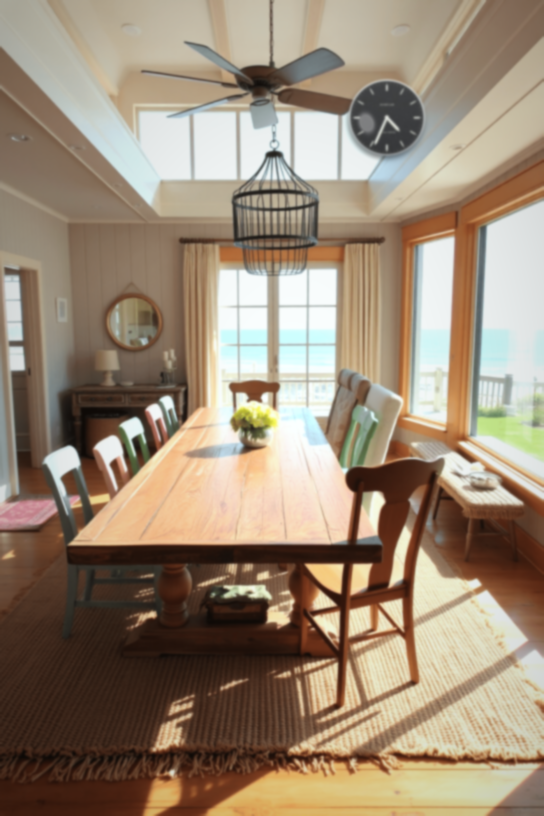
**4:34**
